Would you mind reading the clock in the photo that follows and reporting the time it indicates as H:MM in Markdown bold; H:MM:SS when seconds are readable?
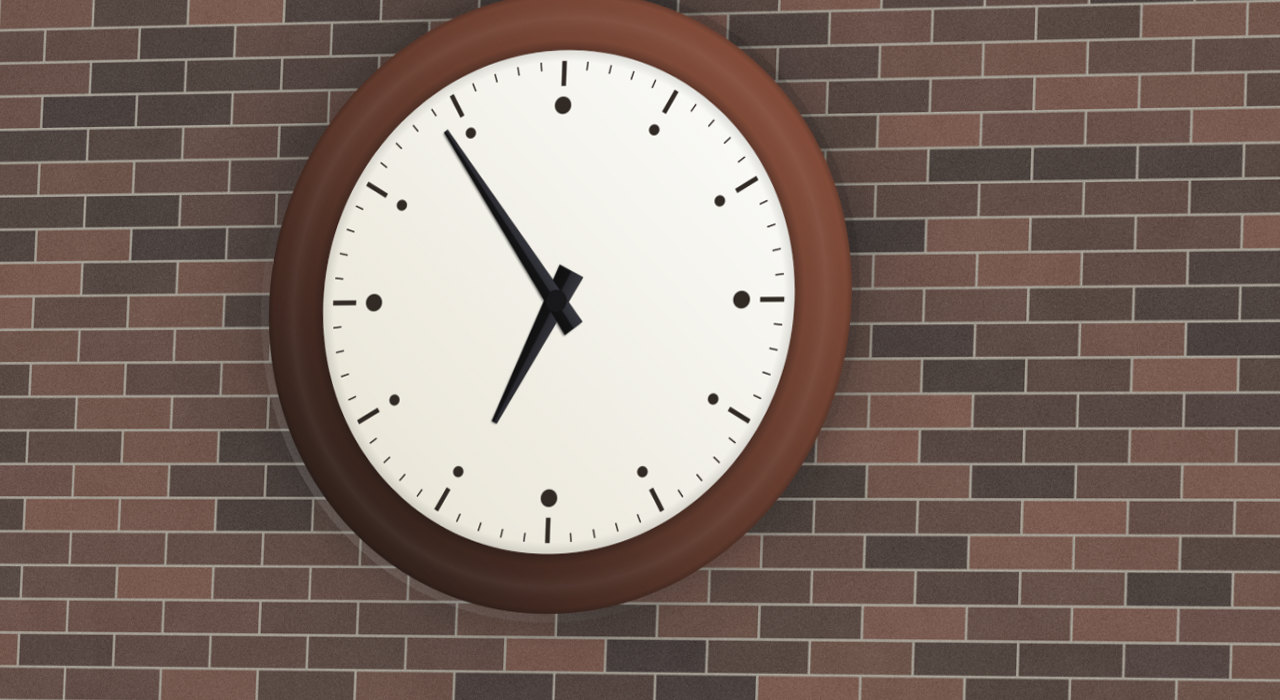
**6:54**
